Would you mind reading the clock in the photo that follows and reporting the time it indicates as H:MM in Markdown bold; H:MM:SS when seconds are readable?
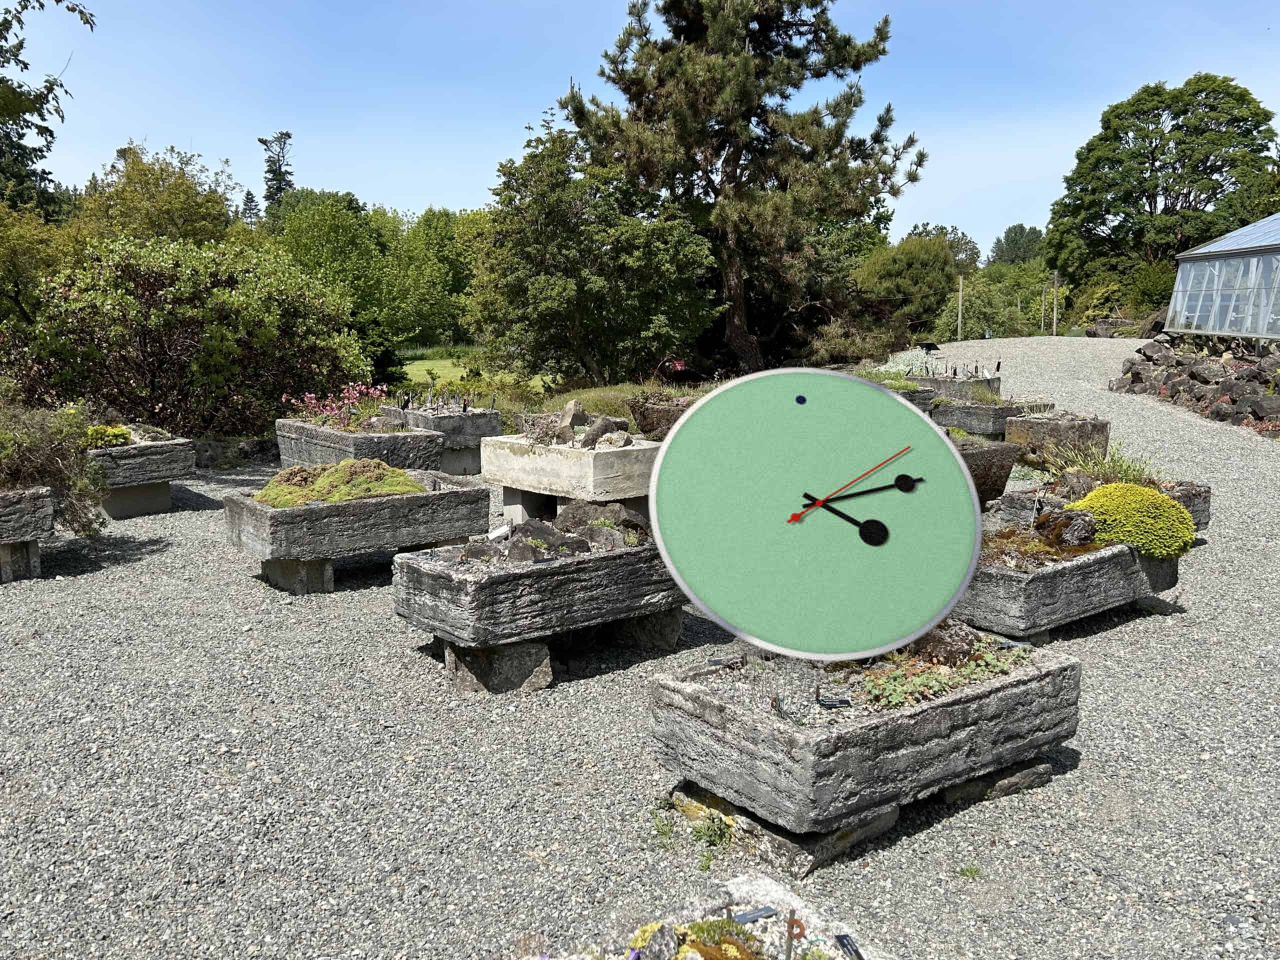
**4:13:10**
